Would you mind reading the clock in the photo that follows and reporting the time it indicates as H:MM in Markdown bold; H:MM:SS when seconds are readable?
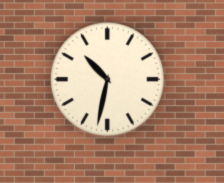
**10:32**
